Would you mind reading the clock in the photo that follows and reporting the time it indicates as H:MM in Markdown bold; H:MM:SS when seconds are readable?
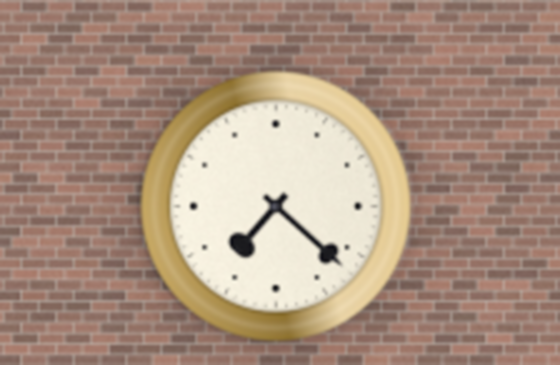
**7:22**
